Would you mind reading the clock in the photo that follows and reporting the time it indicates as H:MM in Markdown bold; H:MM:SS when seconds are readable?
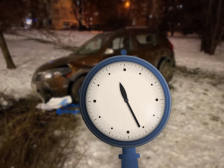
**11:26**
